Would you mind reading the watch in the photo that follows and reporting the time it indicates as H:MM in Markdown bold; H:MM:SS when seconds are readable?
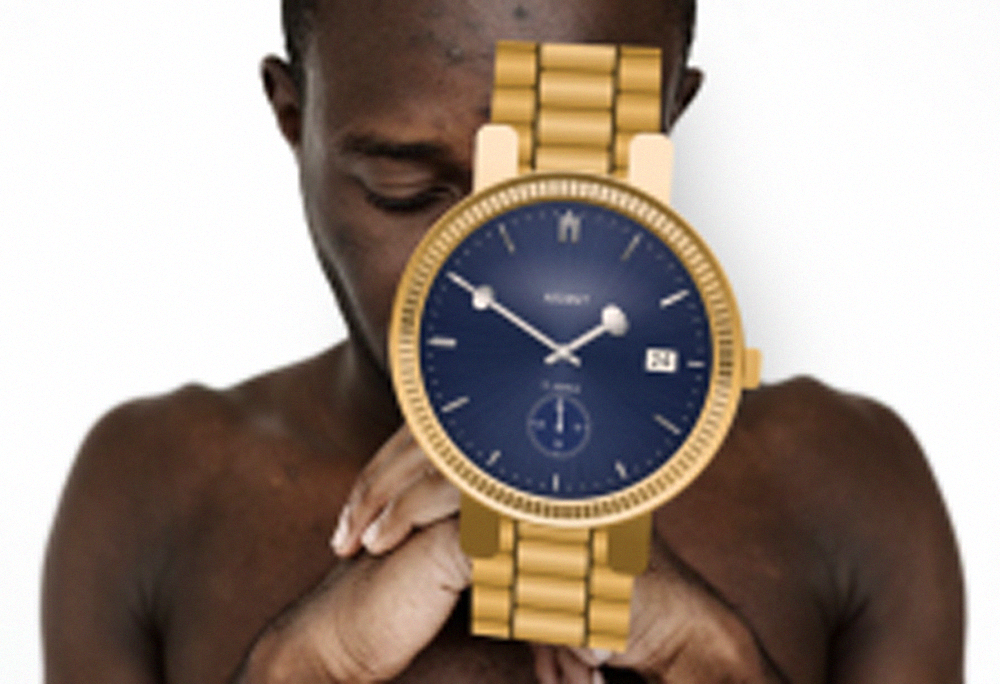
**1:50**
